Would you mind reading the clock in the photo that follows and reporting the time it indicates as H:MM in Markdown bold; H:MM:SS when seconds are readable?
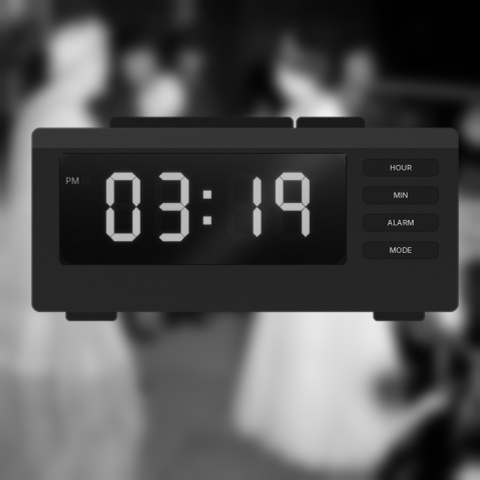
**3:19**
